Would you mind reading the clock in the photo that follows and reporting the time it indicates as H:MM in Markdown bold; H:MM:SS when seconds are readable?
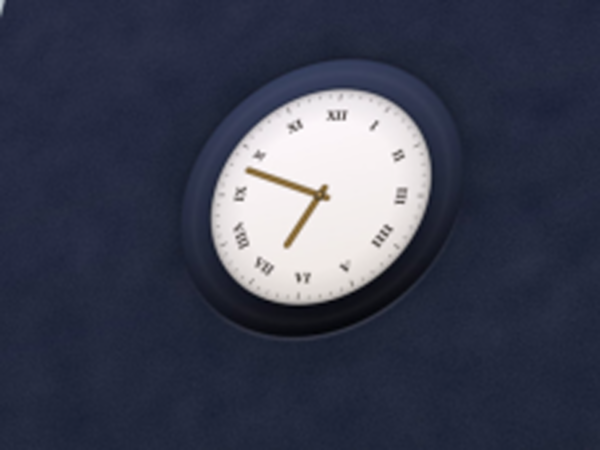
**6:48**
